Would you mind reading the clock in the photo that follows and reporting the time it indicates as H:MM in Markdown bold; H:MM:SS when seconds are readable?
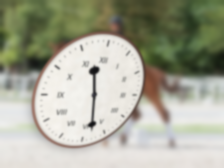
**11:28**
